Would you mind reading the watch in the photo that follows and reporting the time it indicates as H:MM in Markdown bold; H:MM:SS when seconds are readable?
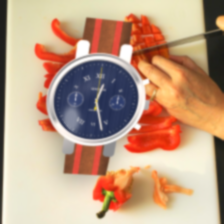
**12:27**
